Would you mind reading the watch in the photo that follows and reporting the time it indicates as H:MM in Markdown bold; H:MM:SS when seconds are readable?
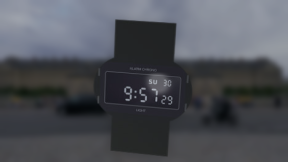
**9:57:29**
